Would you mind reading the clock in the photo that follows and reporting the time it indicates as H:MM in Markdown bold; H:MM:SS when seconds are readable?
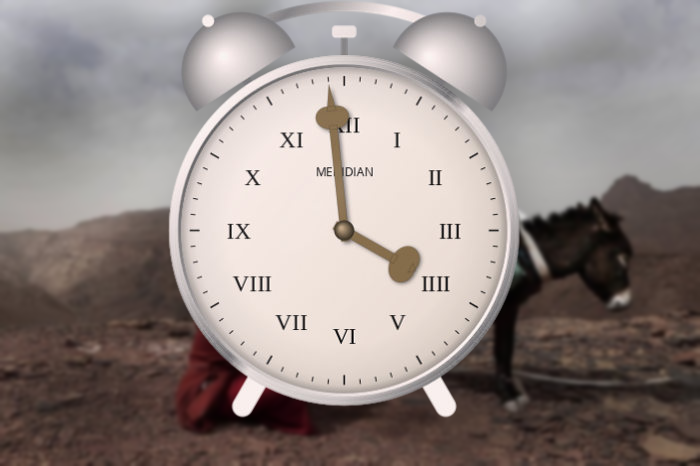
**3:59**
